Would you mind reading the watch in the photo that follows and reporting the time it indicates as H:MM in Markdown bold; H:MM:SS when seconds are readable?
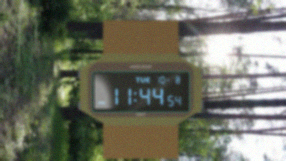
**11:44**
